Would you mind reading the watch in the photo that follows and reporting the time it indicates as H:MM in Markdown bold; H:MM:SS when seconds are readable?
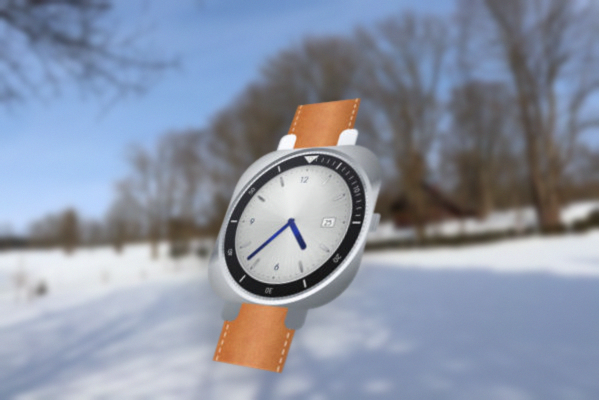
**4:37**
